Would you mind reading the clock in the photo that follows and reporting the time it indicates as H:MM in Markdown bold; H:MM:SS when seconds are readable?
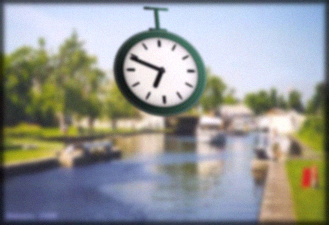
**6:49**
